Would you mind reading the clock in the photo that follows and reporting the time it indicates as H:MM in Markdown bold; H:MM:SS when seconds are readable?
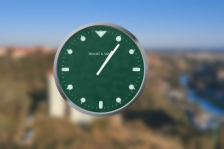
**1:06**
